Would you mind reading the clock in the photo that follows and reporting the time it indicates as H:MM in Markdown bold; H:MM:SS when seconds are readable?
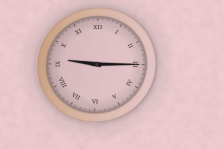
**9:15**
